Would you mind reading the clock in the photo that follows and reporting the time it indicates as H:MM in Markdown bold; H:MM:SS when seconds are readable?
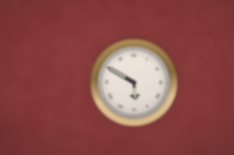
**5:50**
